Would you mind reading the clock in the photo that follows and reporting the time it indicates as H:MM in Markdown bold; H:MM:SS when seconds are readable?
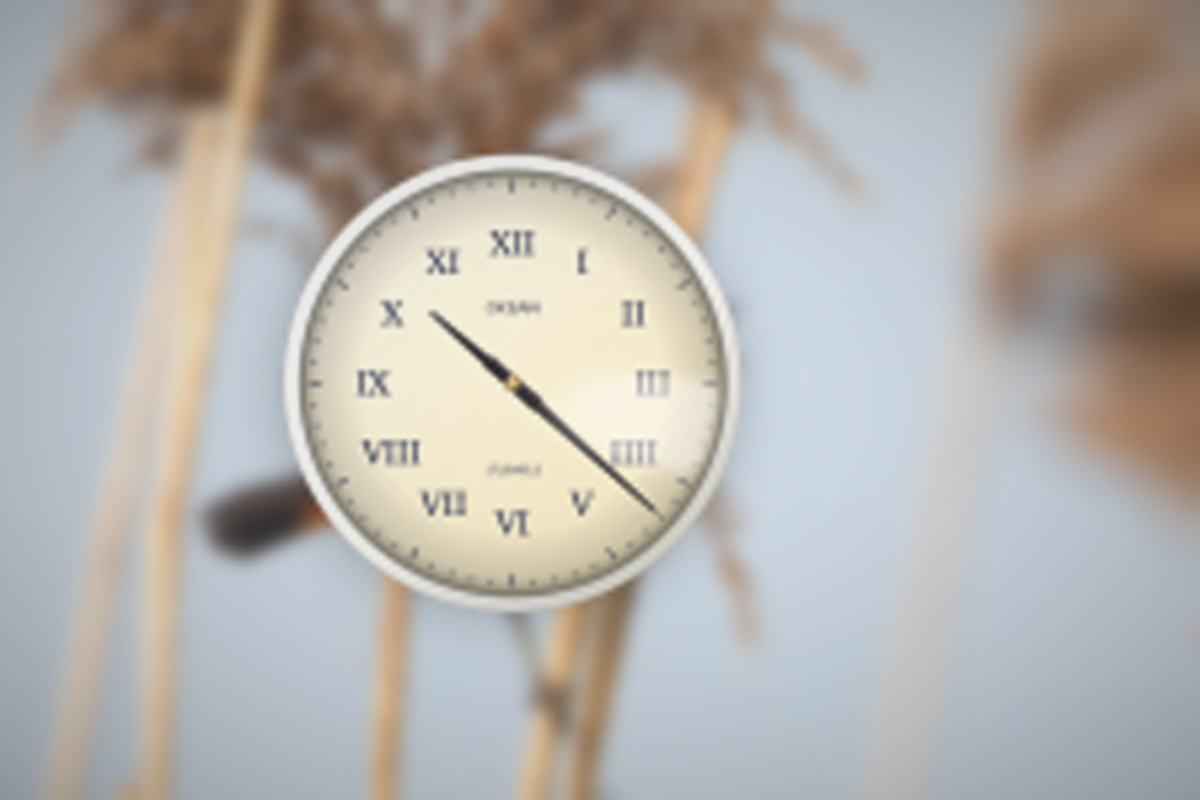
**10:22**
